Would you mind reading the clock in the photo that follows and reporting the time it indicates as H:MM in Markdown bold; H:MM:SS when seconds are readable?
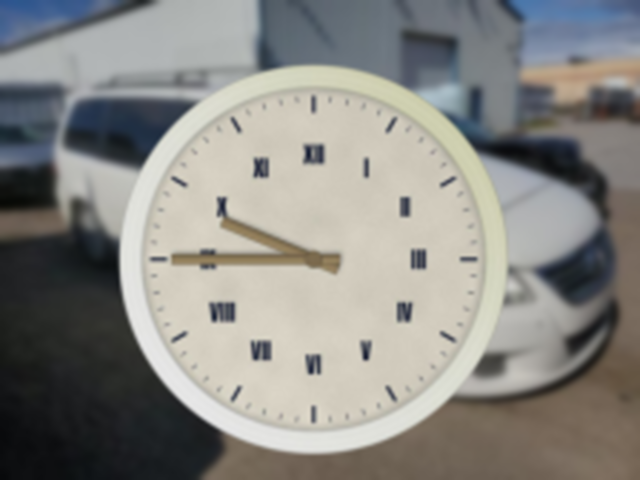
**9:45**
